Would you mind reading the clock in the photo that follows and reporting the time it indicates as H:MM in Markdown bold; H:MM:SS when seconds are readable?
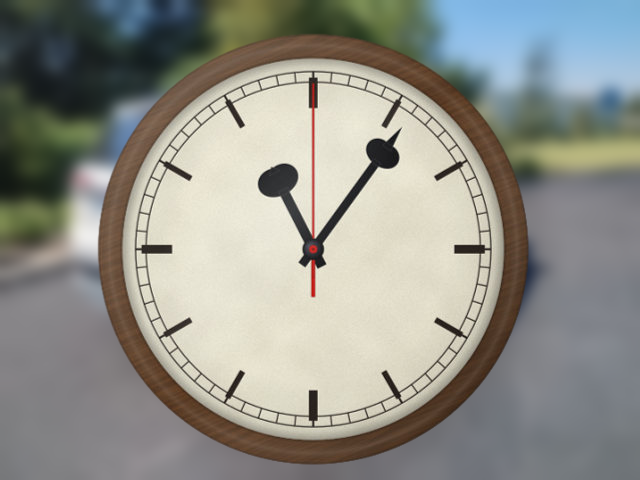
**11:06:00**
